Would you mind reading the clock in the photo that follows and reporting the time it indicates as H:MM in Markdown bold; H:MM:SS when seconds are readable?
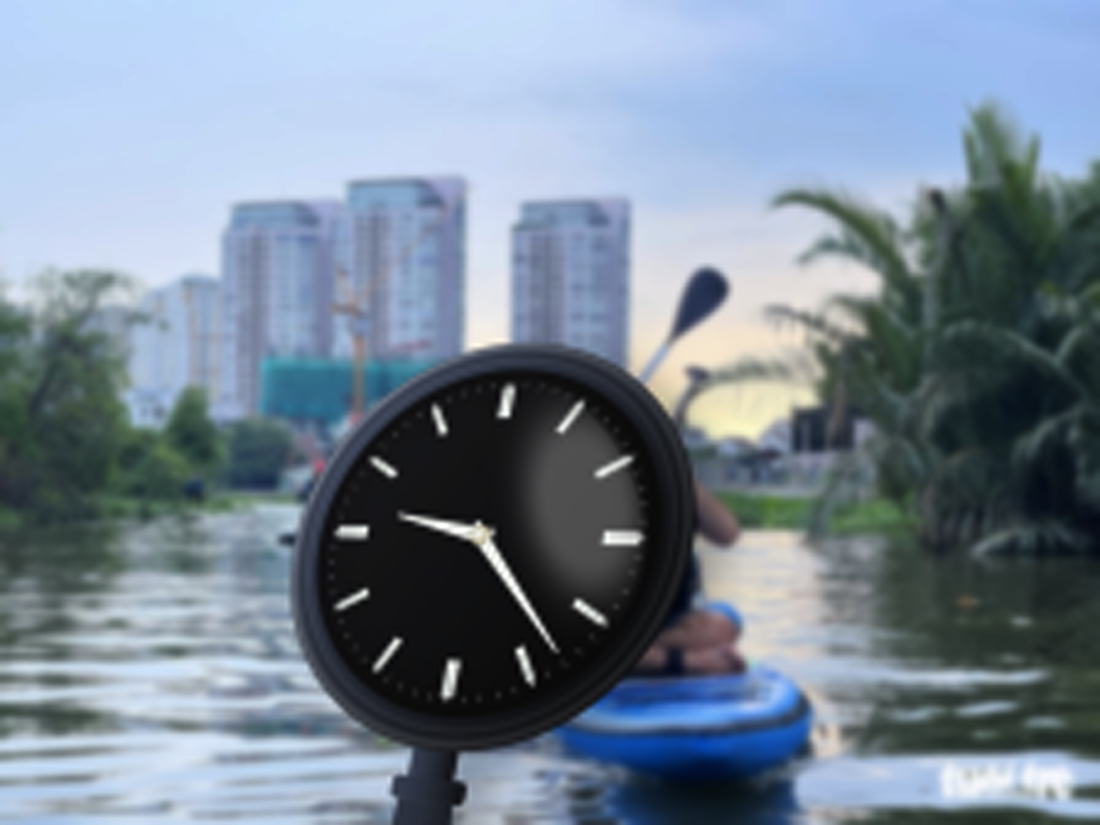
**9:23**
